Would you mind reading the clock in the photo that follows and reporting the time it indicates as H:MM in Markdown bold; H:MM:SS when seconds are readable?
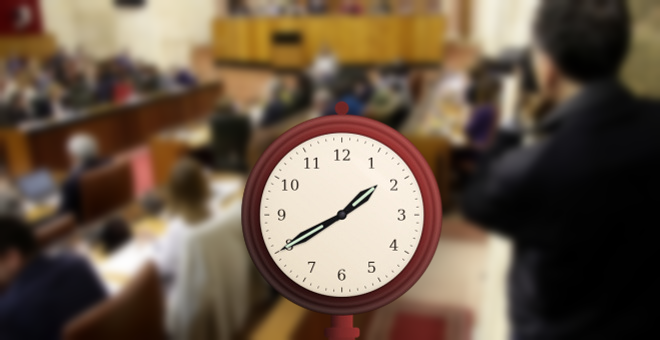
**1:40**
